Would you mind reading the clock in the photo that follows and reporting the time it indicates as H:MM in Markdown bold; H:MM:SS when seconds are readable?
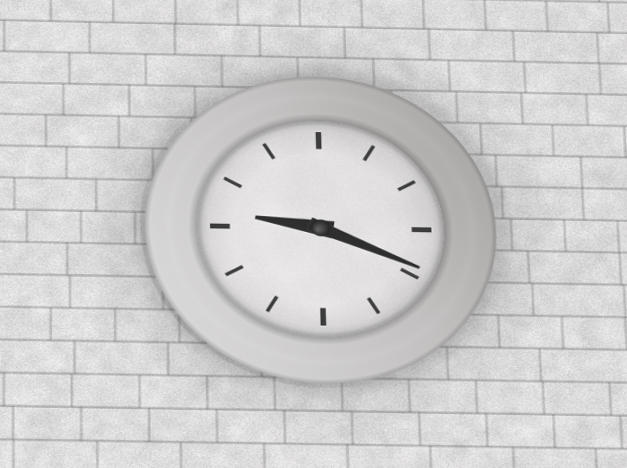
**9:19**
